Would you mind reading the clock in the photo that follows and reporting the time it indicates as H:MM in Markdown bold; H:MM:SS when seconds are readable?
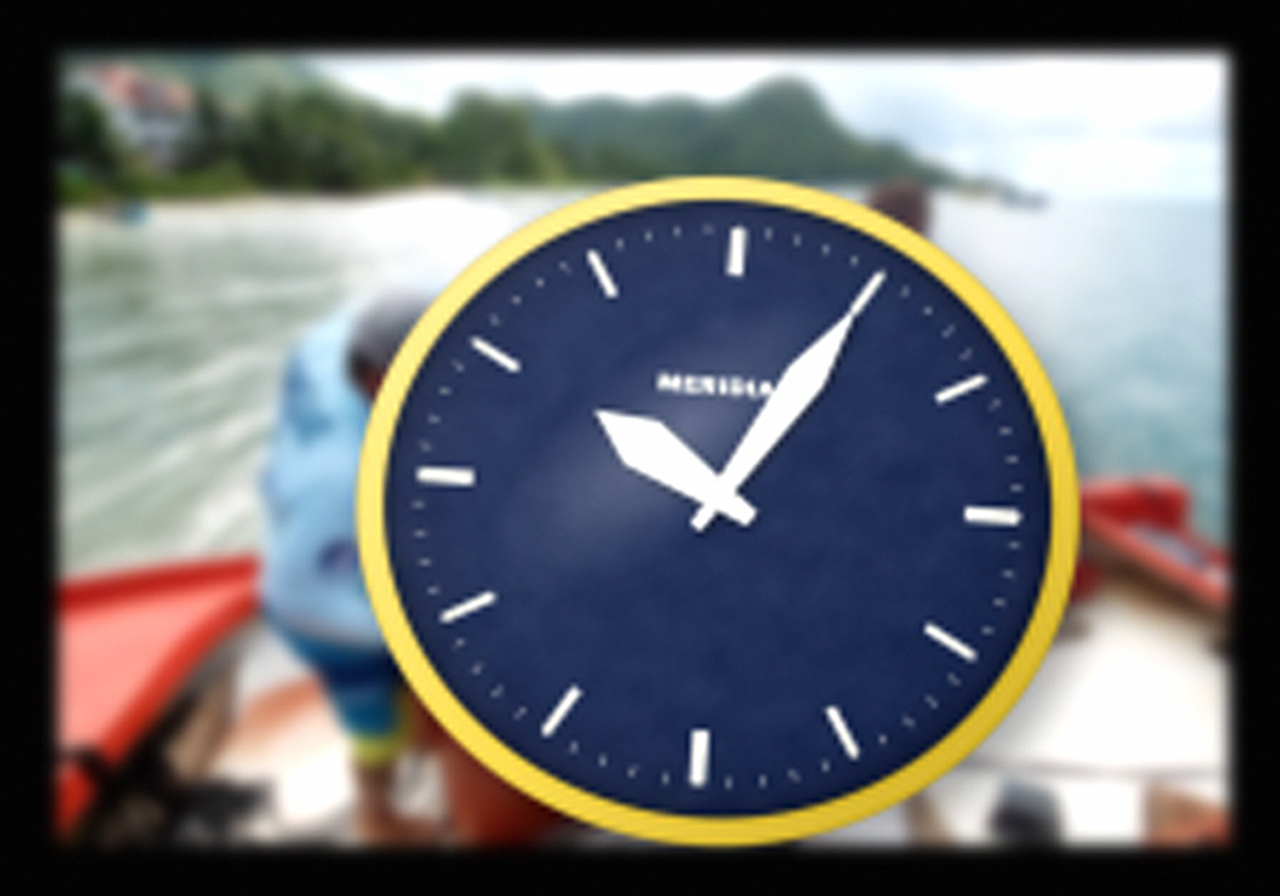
**10:05**
